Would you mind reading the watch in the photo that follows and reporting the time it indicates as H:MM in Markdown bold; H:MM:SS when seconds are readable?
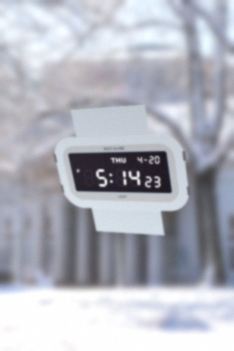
**5:14:23**
